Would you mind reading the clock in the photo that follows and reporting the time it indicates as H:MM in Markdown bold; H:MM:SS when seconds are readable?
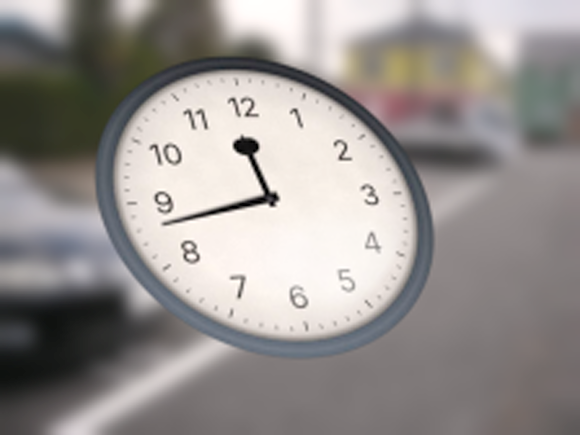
**11:43**
